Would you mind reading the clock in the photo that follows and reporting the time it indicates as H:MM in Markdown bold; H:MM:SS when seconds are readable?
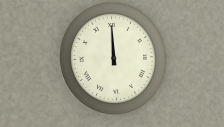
**12:00**
